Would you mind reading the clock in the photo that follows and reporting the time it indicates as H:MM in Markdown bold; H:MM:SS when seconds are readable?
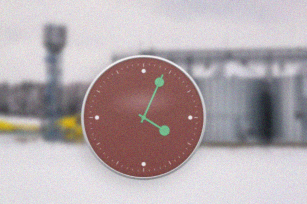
**4:04**
